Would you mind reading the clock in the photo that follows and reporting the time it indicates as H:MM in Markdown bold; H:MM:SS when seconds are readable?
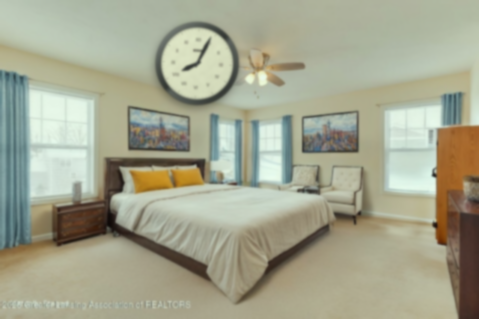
**8:04**
